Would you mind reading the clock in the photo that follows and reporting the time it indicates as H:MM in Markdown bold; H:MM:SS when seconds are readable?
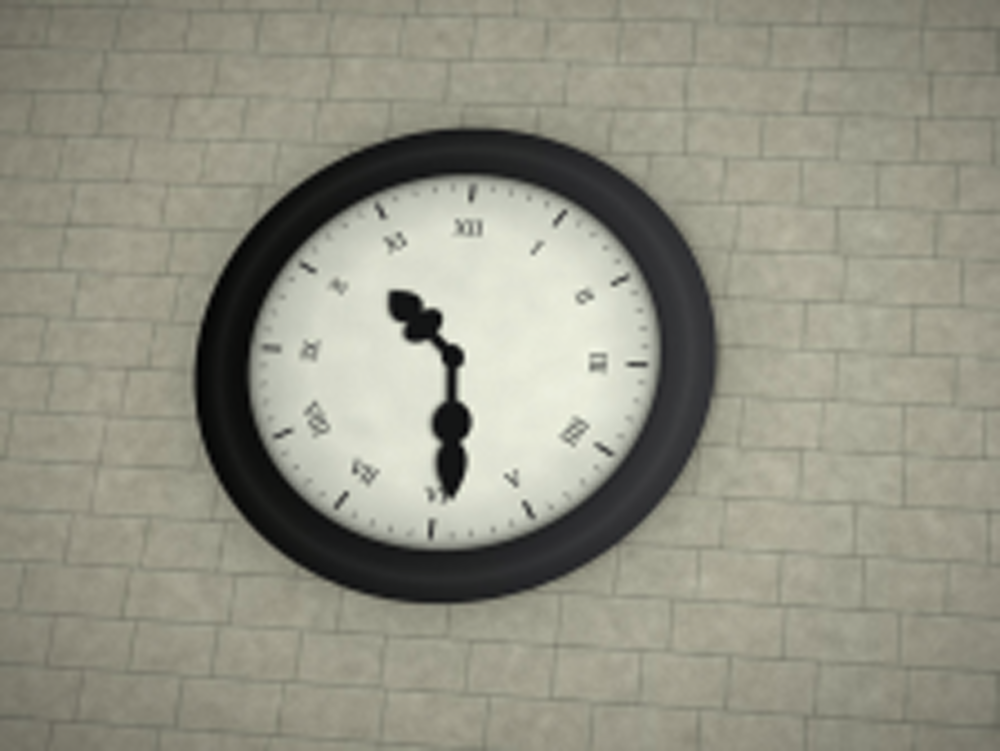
**10:29**
